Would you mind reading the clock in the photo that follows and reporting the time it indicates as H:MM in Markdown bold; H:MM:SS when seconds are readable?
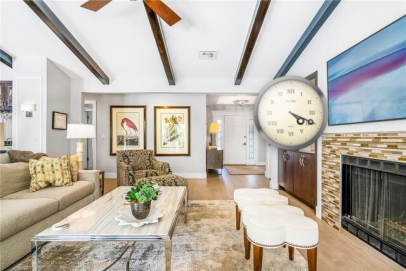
**4:19**
